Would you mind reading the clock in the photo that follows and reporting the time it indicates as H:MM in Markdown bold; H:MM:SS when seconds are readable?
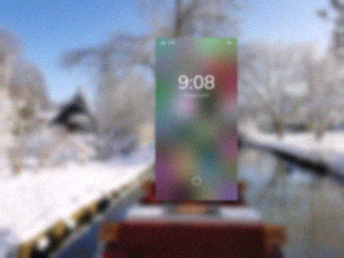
**9:08**
